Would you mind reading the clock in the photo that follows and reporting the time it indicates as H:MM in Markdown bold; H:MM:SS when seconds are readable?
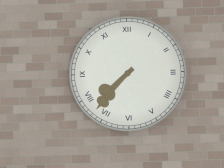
**7:37**
